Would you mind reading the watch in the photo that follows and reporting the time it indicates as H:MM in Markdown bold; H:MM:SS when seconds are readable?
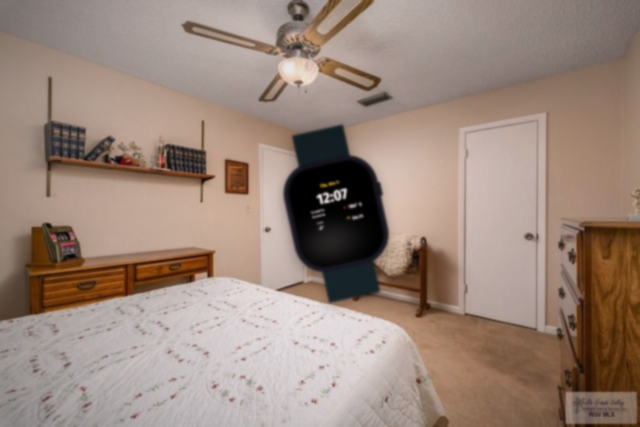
**12:07**
